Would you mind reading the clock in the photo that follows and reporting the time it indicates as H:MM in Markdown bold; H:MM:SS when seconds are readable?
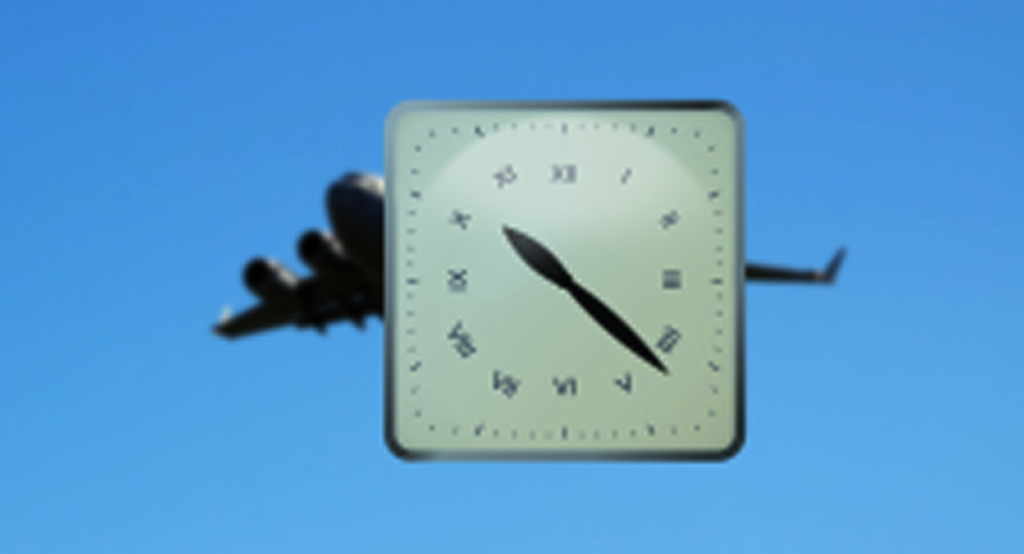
**10:22**
